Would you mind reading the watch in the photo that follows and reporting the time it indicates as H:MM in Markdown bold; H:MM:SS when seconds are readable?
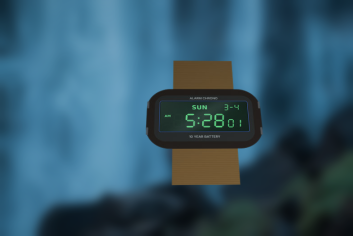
**5:28:01**
